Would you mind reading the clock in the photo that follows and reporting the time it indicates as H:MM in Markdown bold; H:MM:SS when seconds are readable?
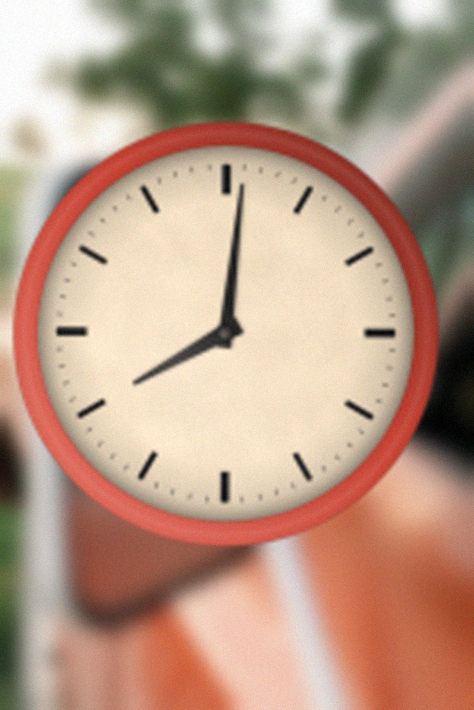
**8:01**
